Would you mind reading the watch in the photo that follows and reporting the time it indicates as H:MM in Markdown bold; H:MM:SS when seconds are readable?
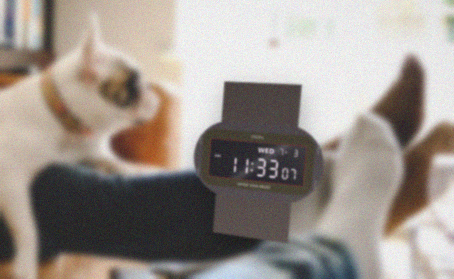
**11:33:07**
